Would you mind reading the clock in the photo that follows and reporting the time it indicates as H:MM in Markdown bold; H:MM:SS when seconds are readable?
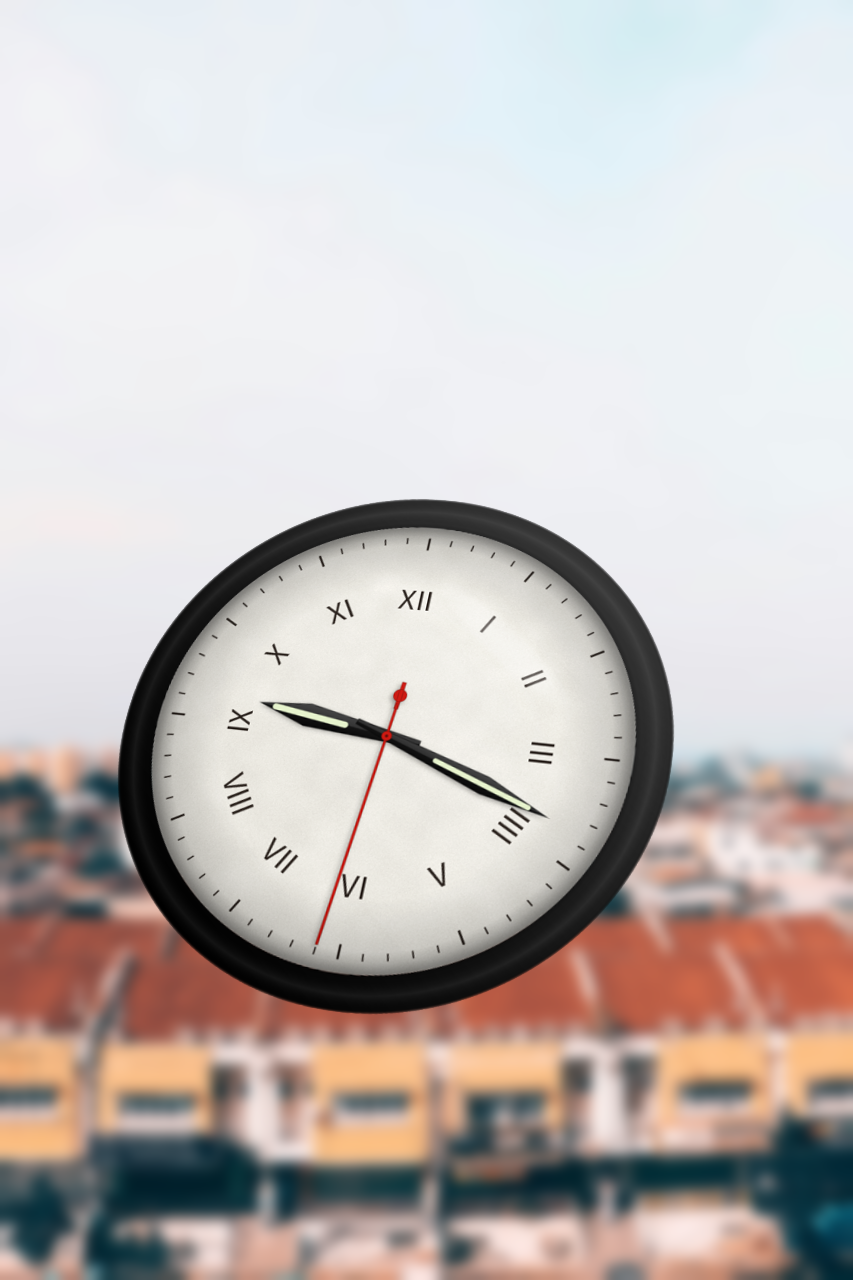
**9:18:31**
